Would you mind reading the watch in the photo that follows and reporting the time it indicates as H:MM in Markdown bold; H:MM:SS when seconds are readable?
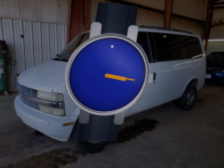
**3:16**
